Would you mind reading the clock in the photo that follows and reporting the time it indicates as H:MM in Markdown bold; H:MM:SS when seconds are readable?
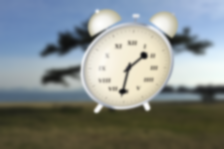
**1:31**
